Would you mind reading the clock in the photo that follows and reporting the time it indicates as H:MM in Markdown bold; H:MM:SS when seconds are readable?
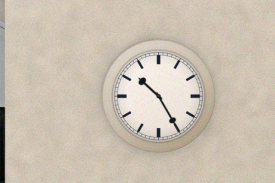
**10:25**
